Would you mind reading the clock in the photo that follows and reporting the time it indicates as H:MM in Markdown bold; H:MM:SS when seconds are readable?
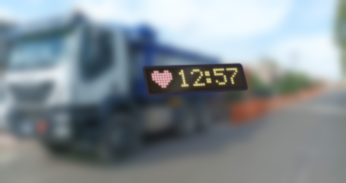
**12:57**
